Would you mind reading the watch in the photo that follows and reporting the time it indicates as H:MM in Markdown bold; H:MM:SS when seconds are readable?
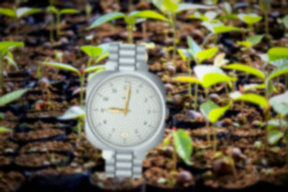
**9:01**
